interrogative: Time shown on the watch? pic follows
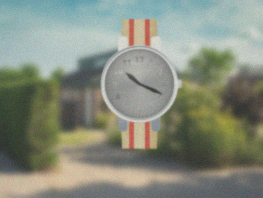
10:19
